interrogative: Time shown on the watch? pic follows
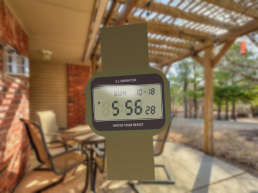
5:56:28
